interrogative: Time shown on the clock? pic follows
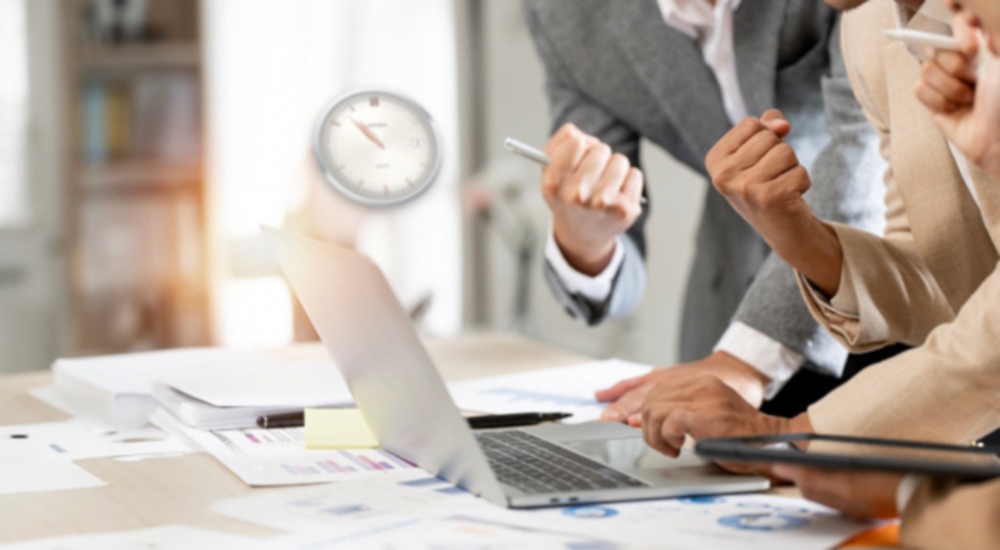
10:53
